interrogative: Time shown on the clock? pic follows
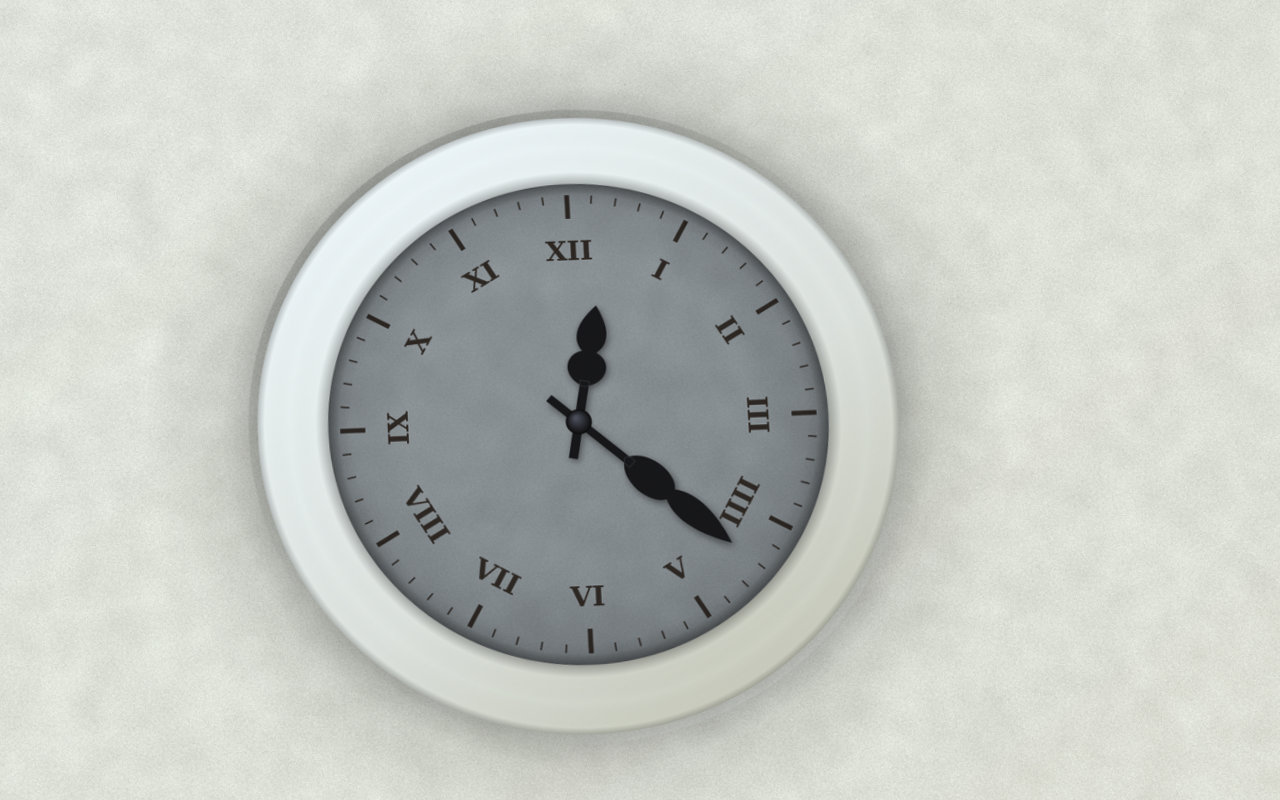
12:22
